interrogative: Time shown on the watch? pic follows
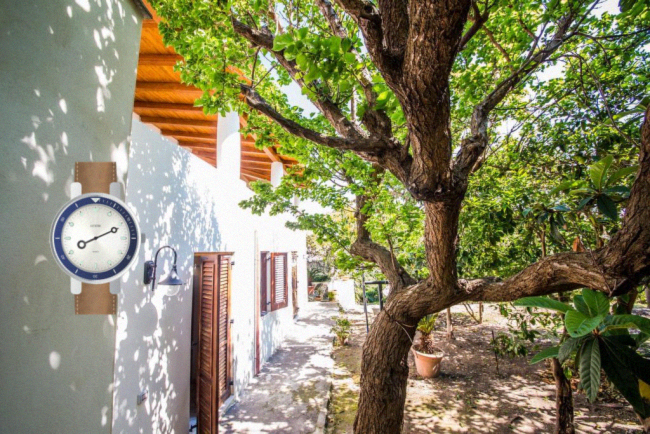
8:11
